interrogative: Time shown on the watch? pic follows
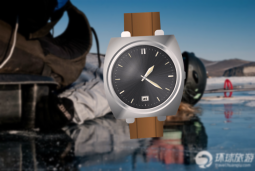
1:21
